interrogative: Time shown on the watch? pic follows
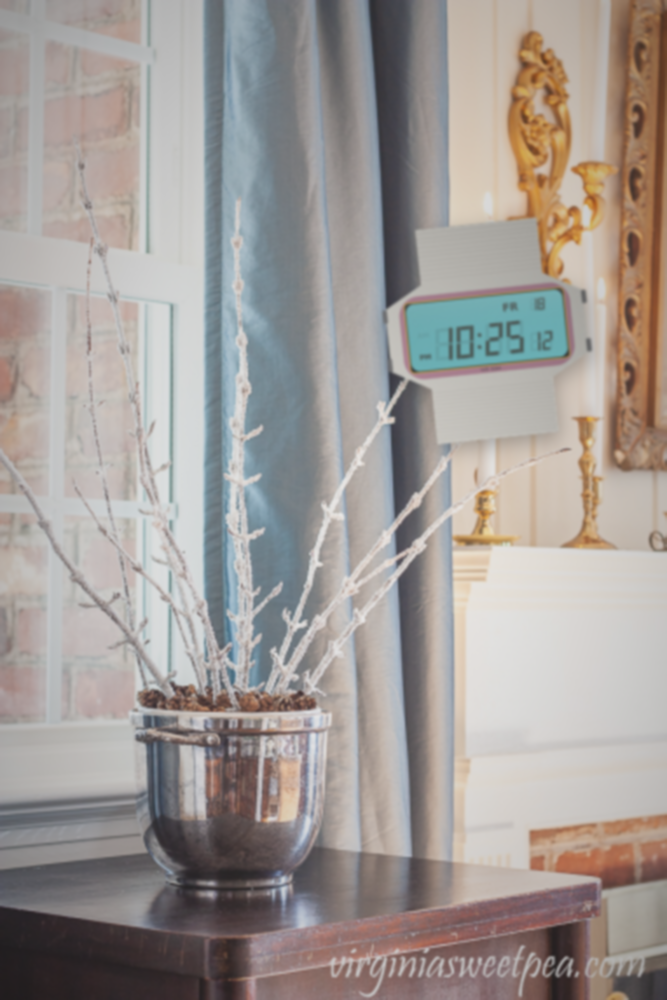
10:25:12
